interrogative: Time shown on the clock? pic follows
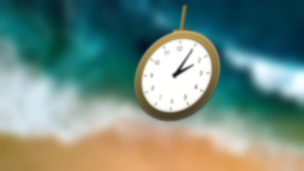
2:05
